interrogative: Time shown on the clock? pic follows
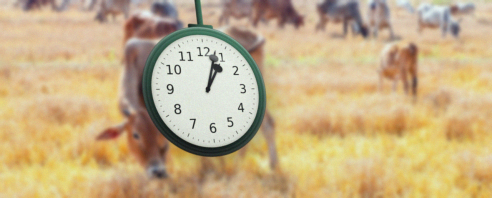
1:03
